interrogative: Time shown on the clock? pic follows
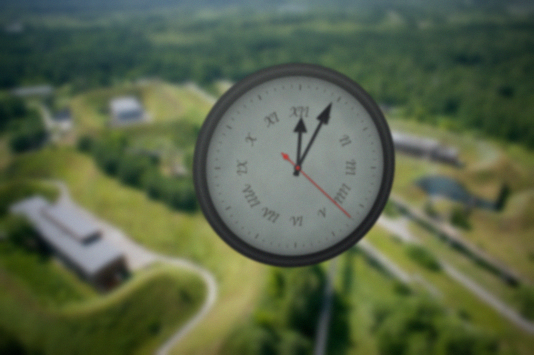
12:04:22
